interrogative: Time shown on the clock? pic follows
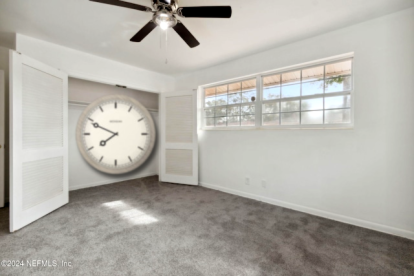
7:49
